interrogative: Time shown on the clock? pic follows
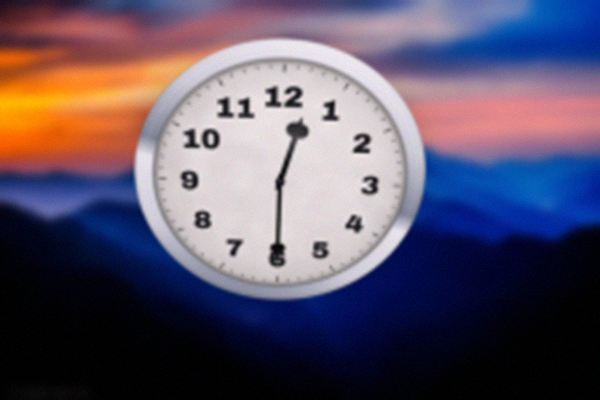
12:30
